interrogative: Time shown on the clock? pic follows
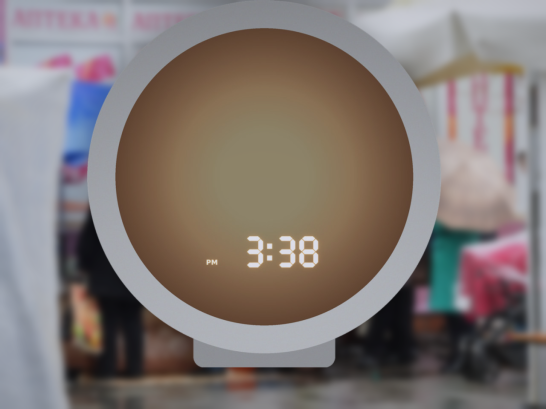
3:38
